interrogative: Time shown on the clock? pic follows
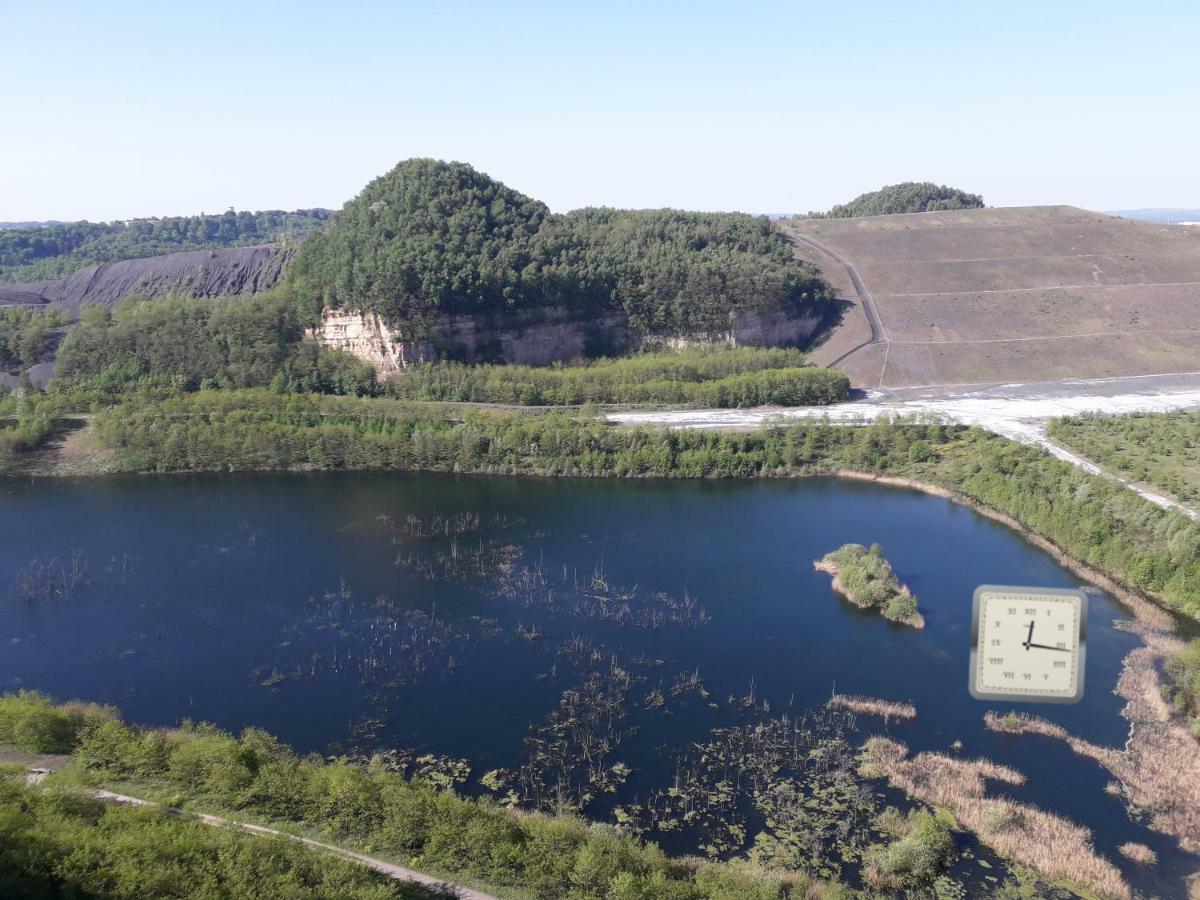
12:16
